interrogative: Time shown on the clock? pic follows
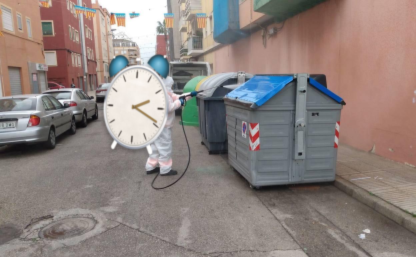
2:19
